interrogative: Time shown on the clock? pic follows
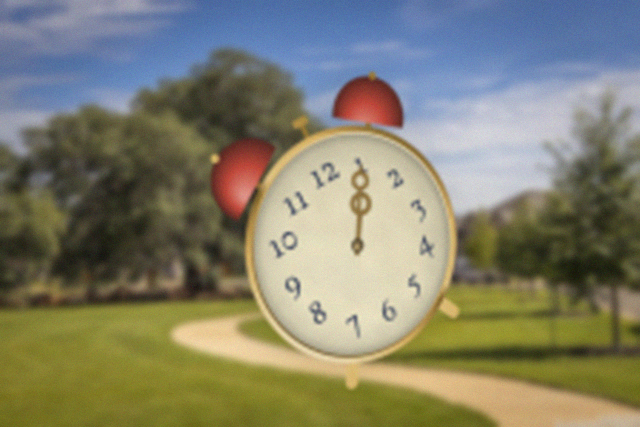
1:05
